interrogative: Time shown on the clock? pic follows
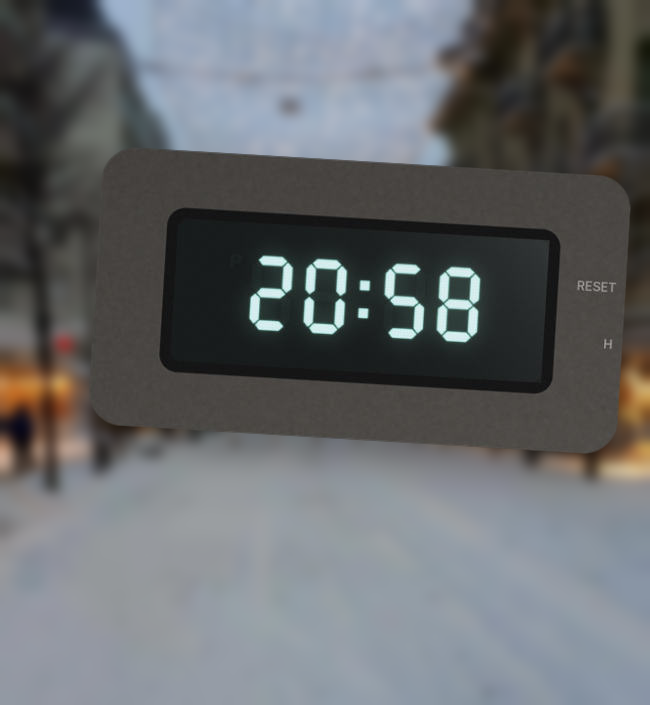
20:58
